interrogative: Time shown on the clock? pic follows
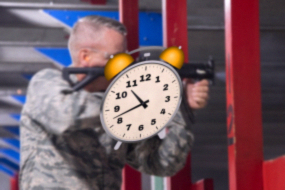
10:42
